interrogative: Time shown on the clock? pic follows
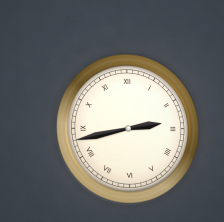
2:43
